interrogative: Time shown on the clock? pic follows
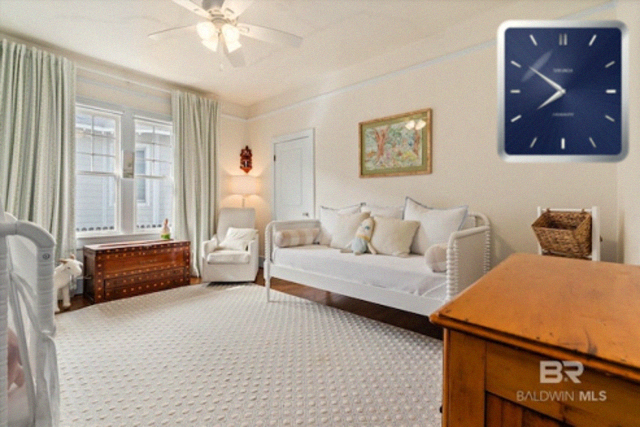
7:51
